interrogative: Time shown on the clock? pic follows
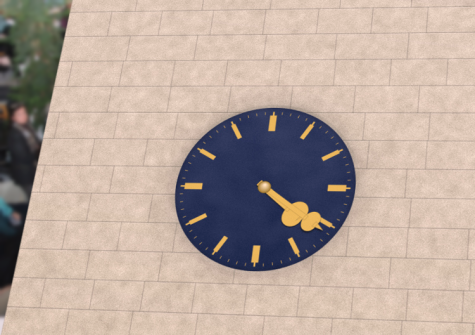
4:21
